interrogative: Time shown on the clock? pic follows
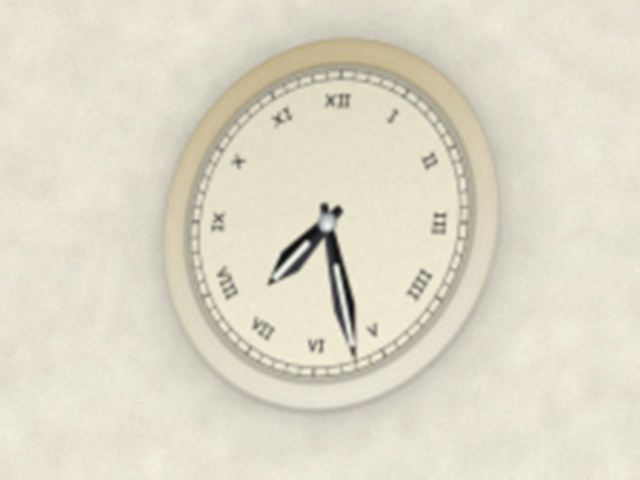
7:27
